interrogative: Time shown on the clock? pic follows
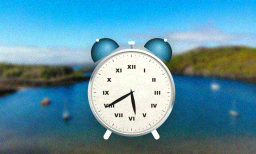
5:40
